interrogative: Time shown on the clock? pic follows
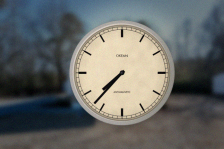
7:37
